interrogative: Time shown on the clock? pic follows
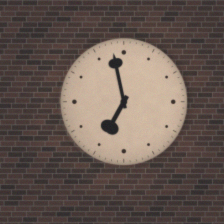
6:58
